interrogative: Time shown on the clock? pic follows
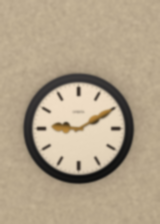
9:10
